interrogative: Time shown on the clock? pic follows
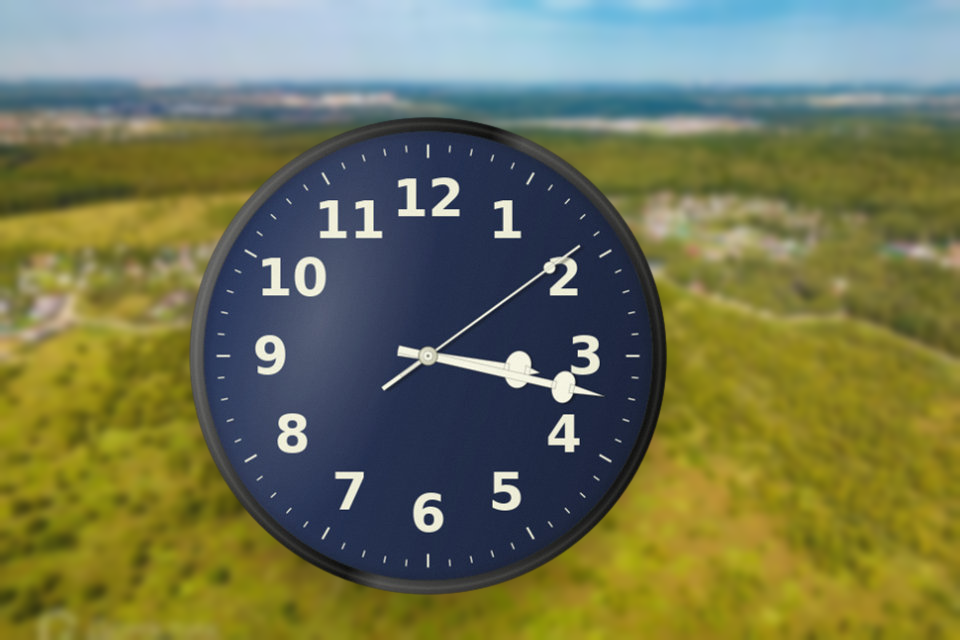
3:17:09
